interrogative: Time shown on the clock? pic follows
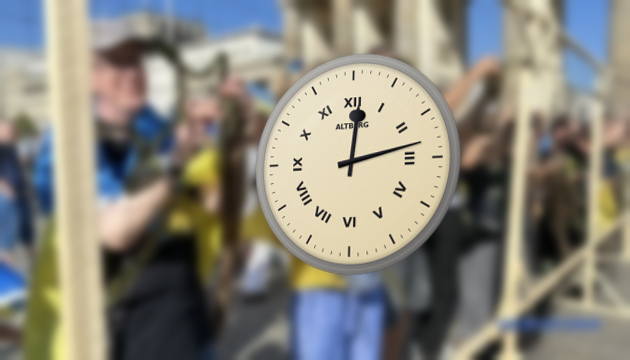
12:13
